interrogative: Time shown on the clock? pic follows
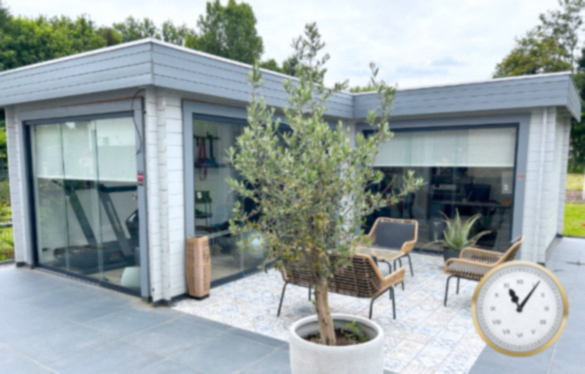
11:06
